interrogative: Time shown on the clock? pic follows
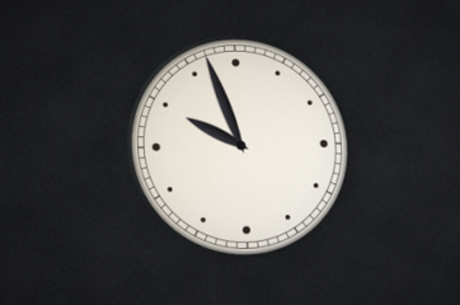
9:57
